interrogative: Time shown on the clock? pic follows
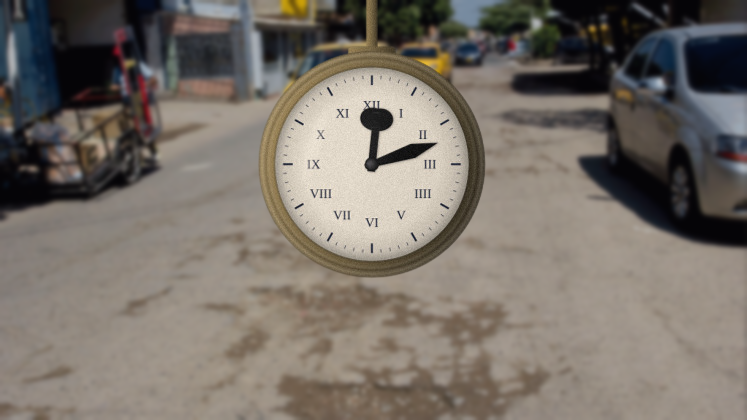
12:12
